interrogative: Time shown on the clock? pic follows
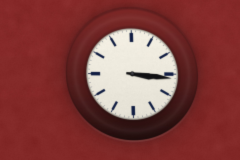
3:16
